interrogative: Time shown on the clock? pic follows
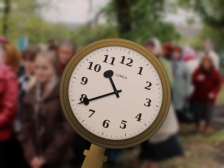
10:39
